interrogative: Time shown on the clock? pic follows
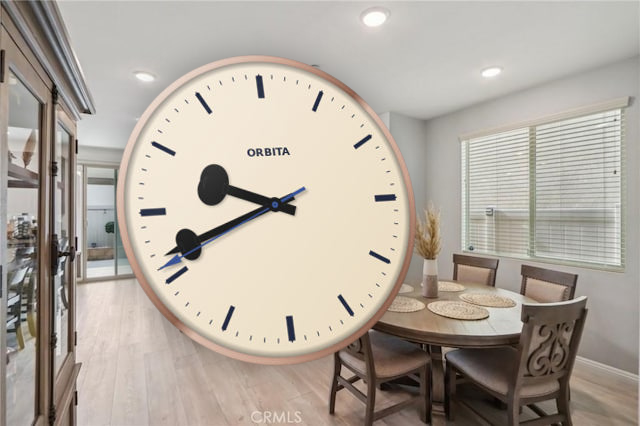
9:41:41
